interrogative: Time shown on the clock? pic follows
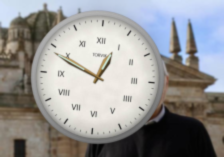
12:49
